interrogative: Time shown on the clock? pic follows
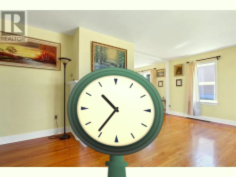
10:36
